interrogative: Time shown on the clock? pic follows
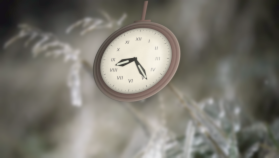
8:24
